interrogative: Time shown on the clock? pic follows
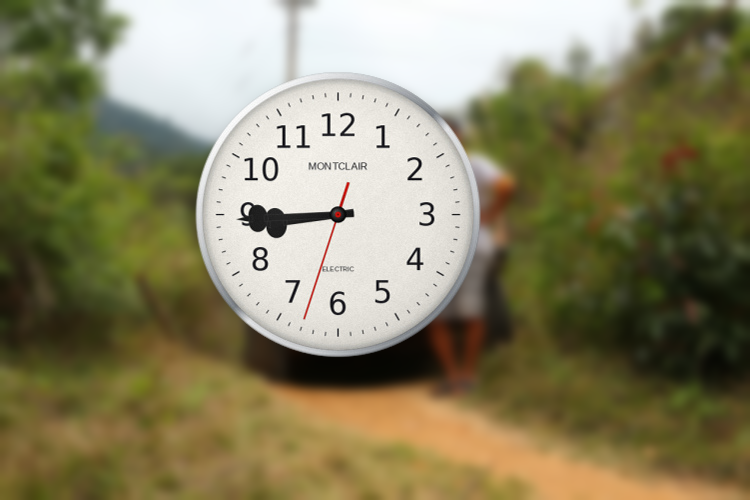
8:44:33
